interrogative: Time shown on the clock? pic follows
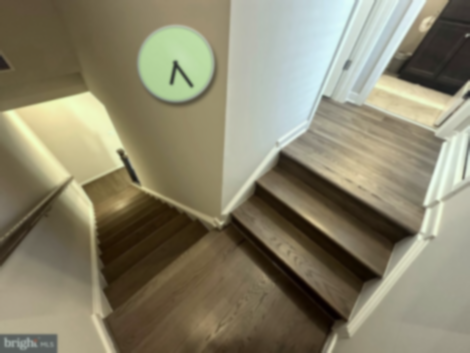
6:24
